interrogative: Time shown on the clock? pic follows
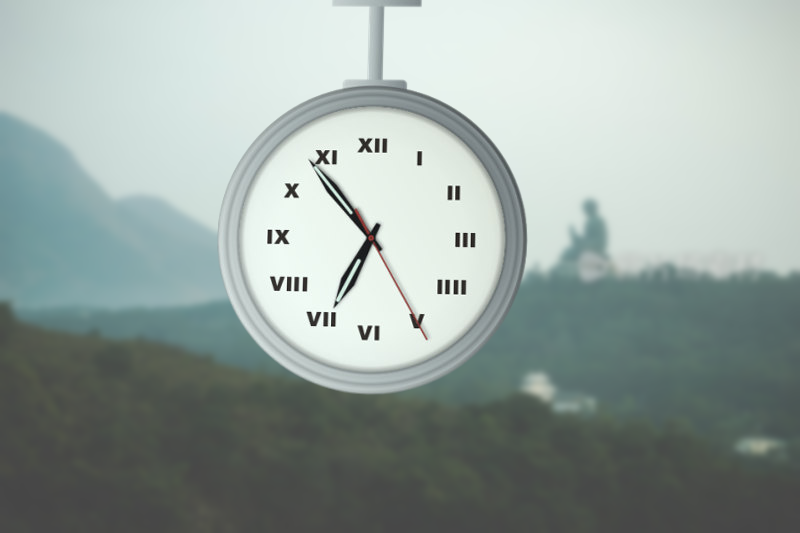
6:53:25
